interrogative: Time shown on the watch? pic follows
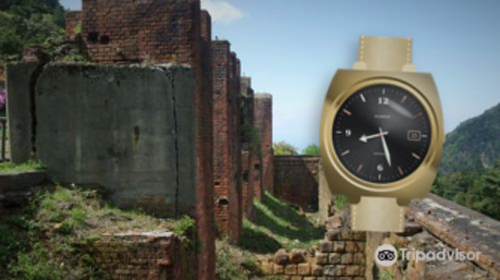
8:27
